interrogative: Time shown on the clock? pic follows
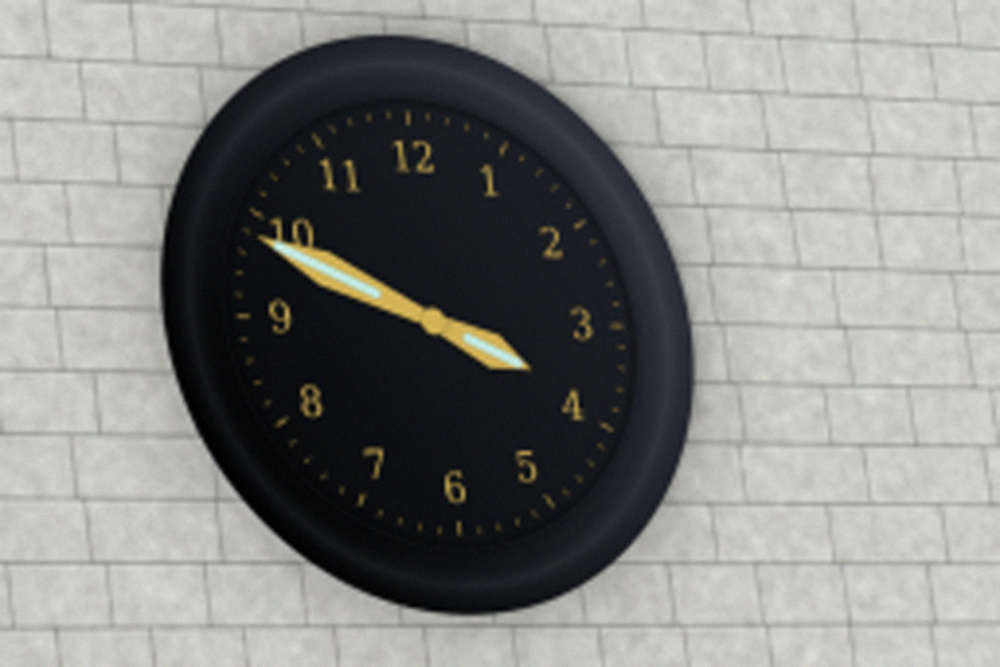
3:49
